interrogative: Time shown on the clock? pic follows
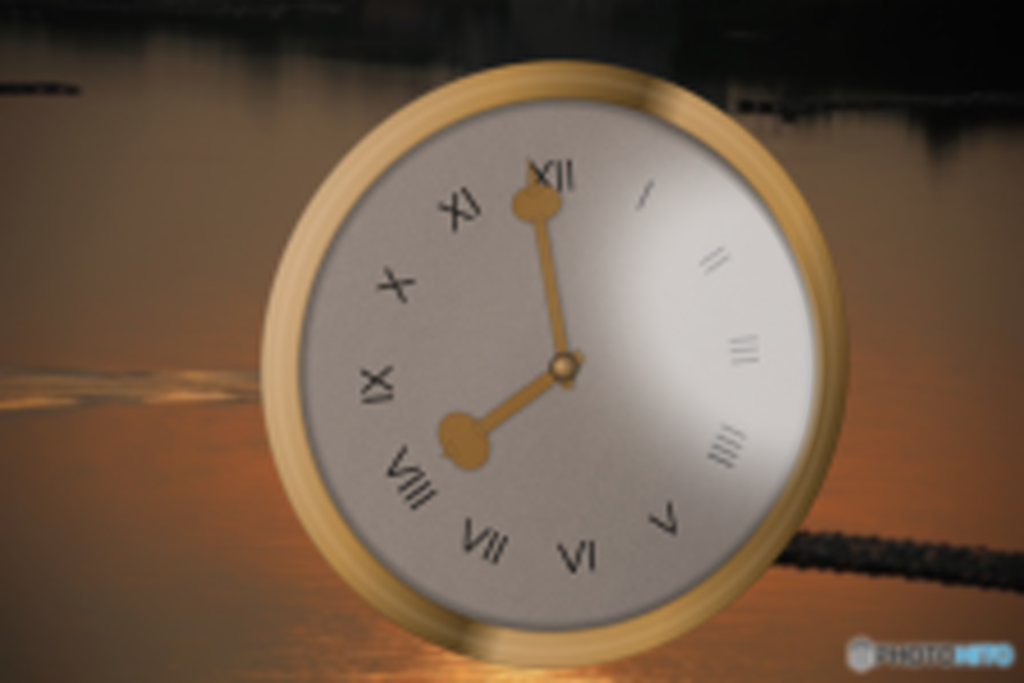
7:59
